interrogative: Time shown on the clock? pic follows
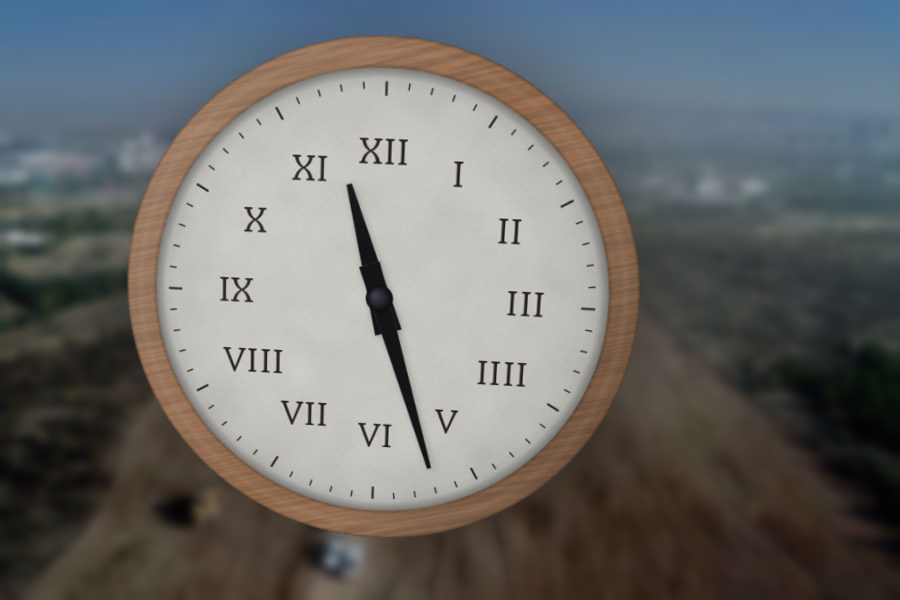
11:27
